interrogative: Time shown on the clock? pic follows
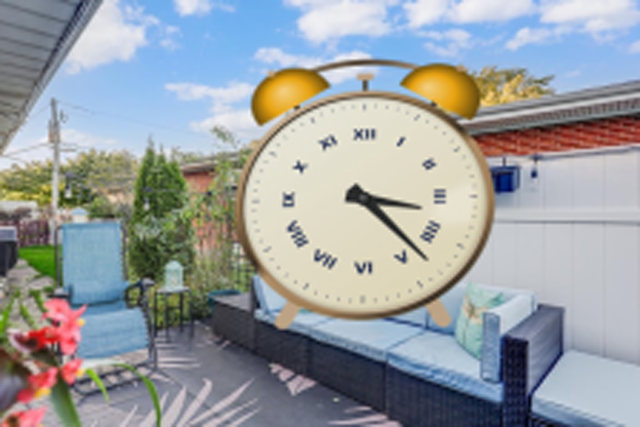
3:23
